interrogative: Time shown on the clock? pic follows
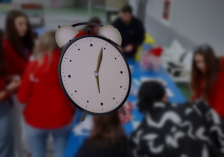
6:04
